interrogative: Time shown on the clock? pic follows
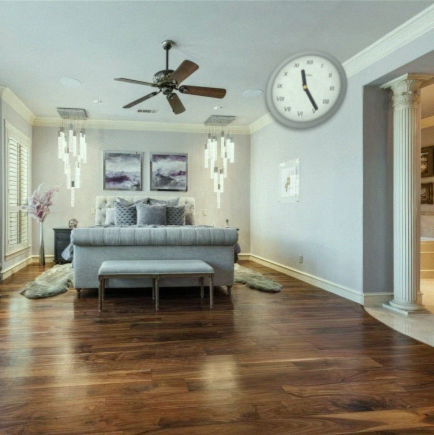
11:24
